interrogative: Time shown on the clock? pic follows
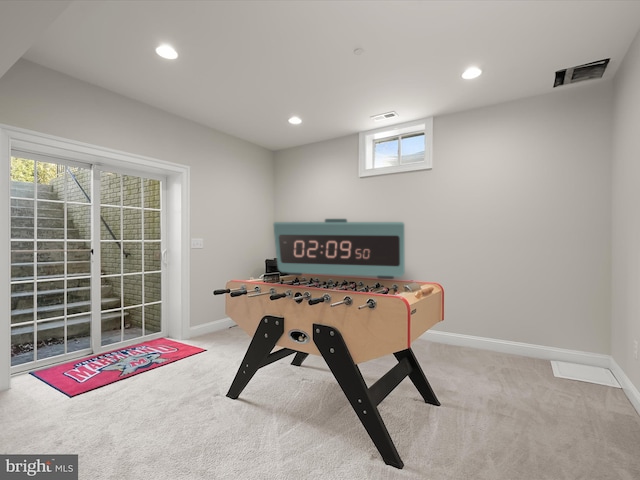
2:09:50
